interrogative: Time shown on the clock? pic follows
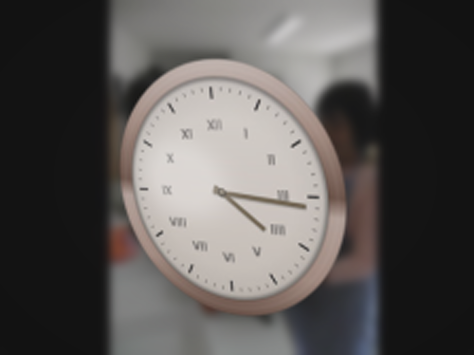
4:16
